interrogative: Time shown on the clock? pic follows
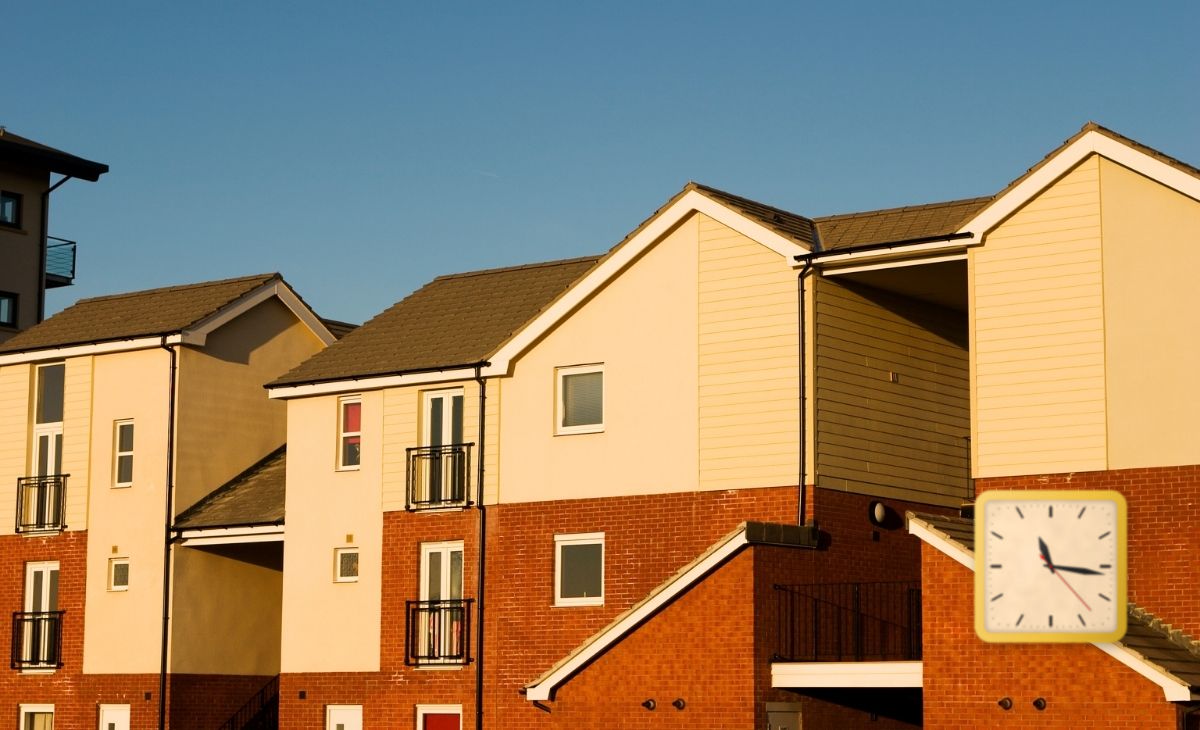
11:16:23
